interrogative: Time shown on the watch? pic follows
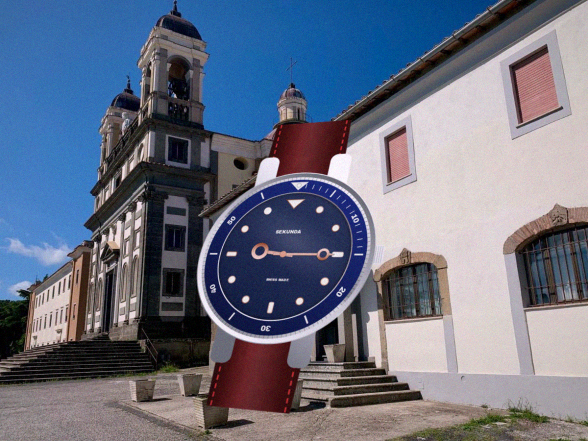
9:15
